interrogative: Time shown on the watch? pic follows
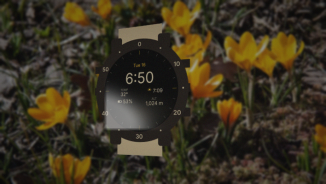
6:50
